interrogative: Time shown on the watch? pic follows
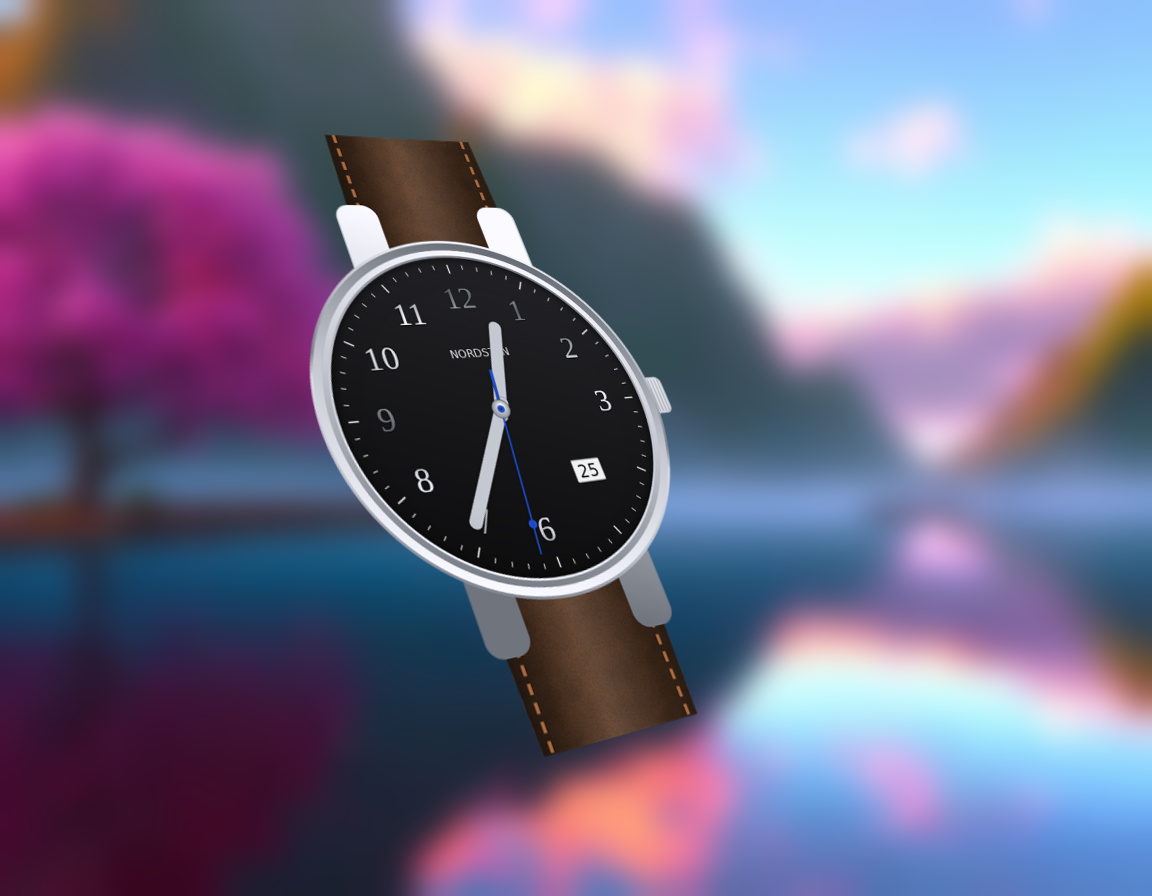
12:35:31
